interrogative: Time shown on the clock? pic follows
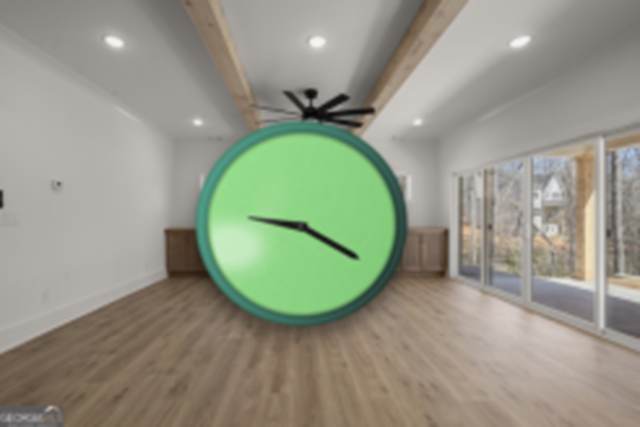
9:20
